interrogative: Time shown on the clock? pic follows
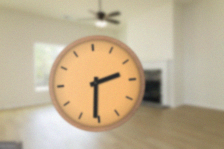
2:31
